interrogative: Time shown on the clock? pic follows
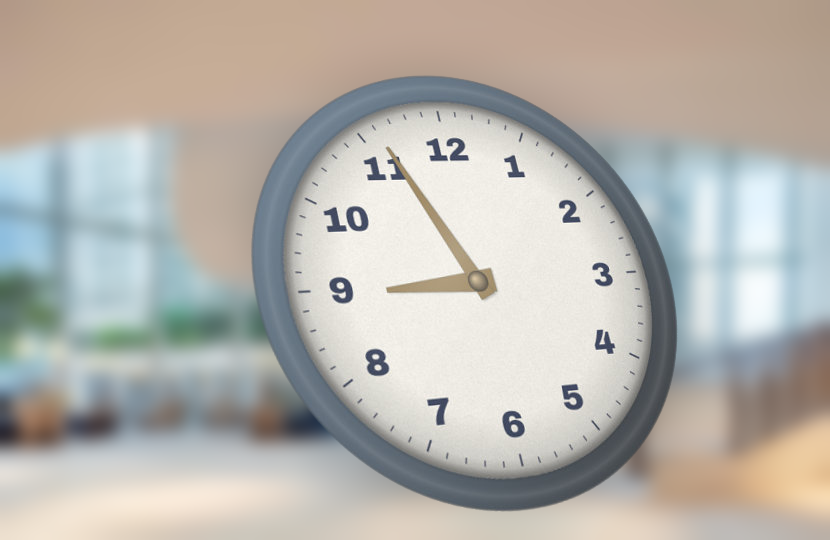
8:56
